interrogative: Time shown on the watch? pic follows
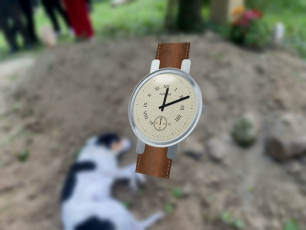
12:11
